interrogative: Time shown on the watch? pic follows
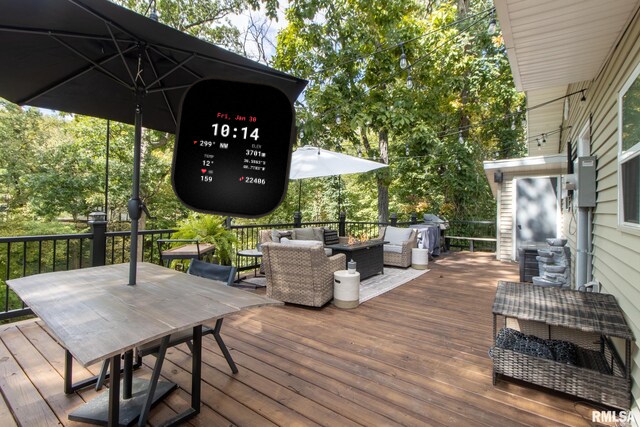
10:14
